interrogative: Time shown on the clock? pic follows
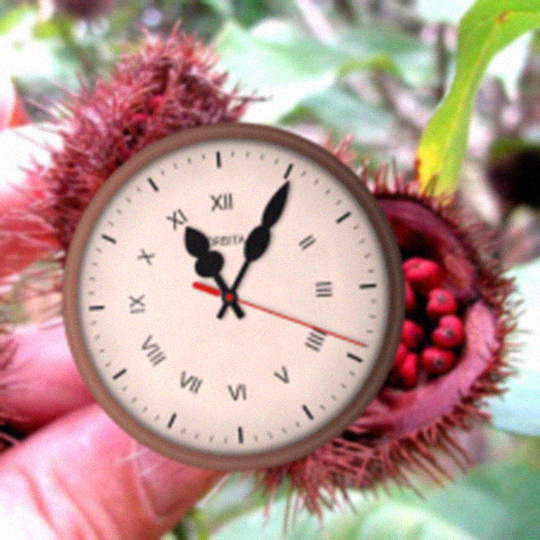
11:05:19
